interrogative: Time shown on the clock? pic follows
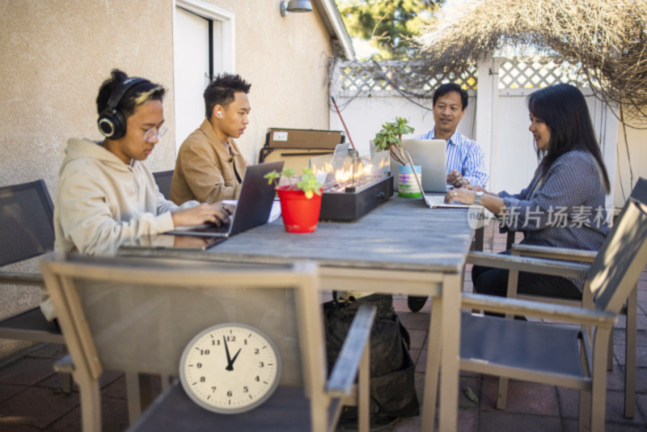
12:58
